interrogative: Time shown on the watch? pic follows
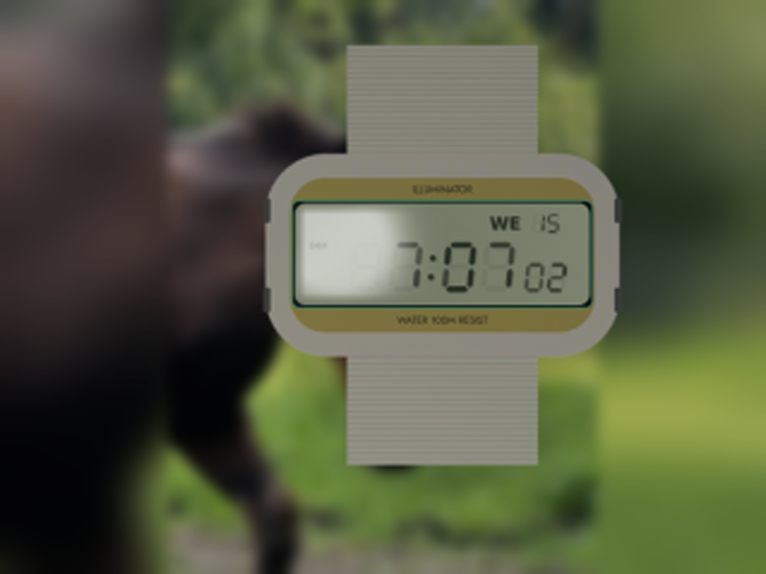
7:07:02
